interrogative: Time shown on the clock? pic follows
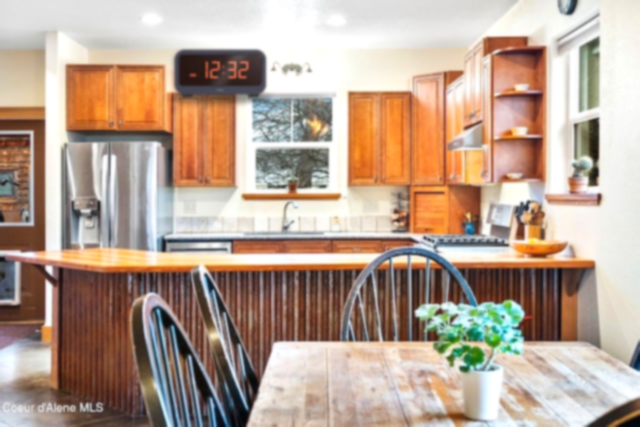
12:32
